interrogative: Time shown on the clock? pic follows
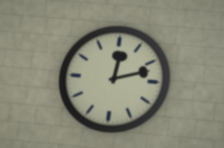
12:12
